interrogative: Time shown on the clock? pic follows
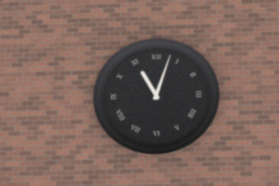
11:03
